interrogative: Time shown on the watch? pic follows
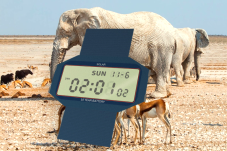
2:01:02
